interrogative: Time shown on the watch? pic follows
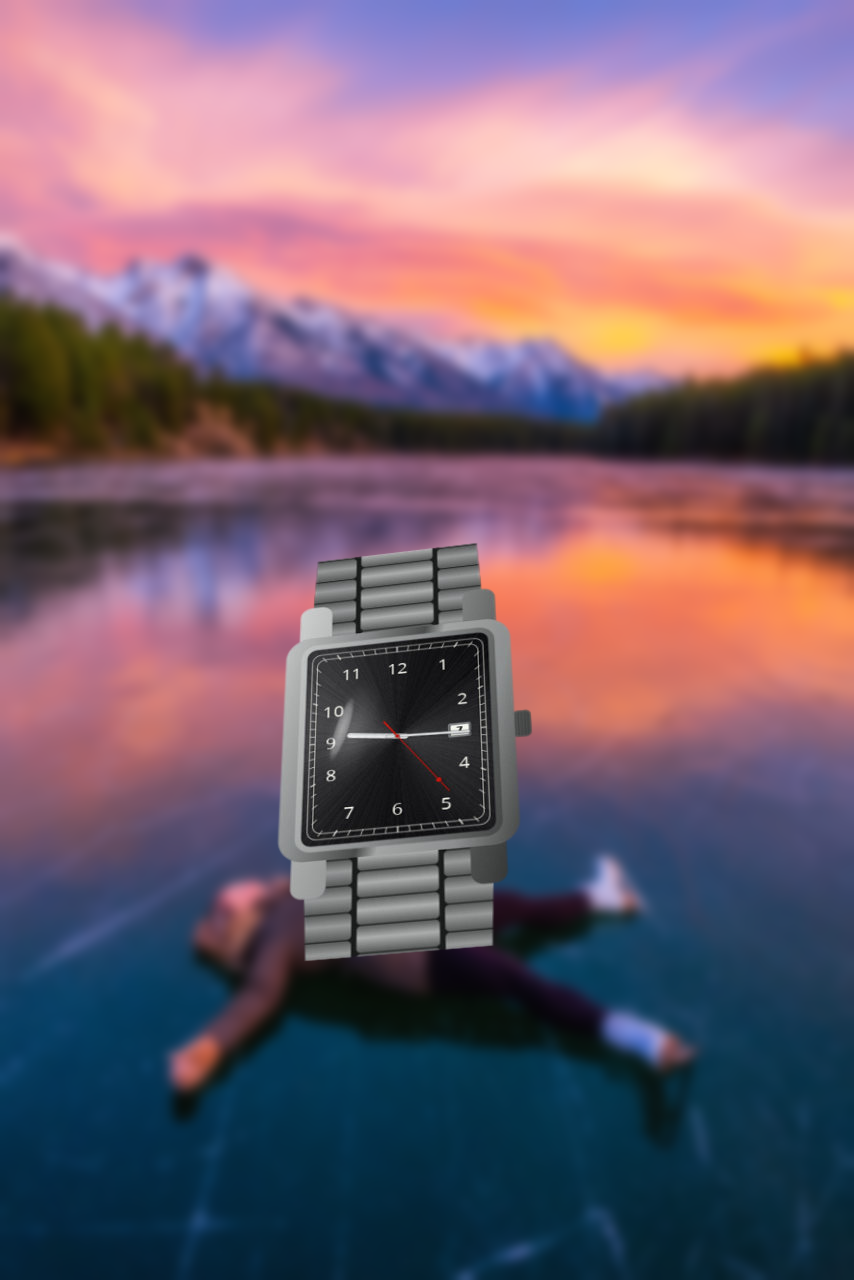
9:15:24
